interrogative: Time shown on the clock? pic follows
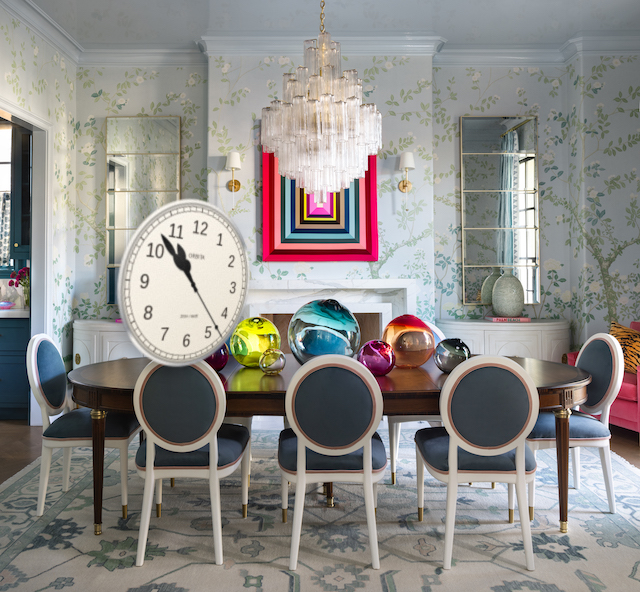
10:52:23
